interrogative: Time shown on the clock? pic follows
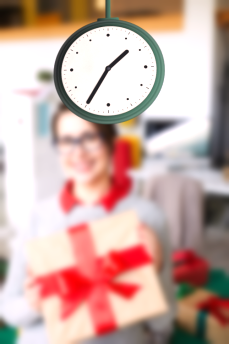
1:35
